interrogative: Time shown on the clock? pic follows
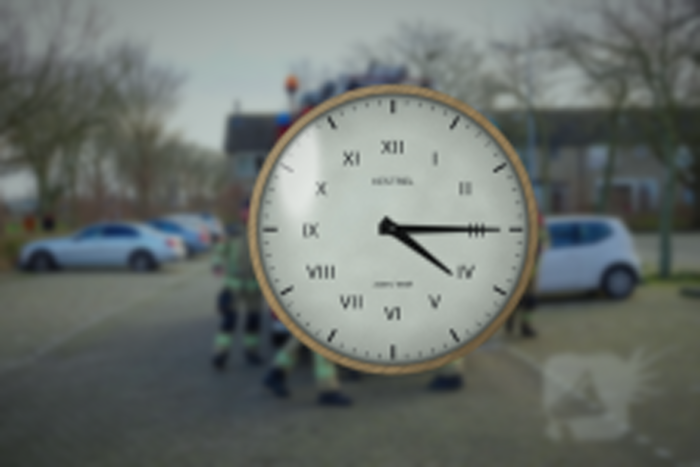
4:15
